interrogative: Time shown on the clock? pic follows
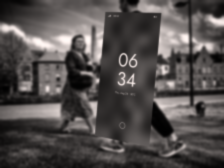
6:34
